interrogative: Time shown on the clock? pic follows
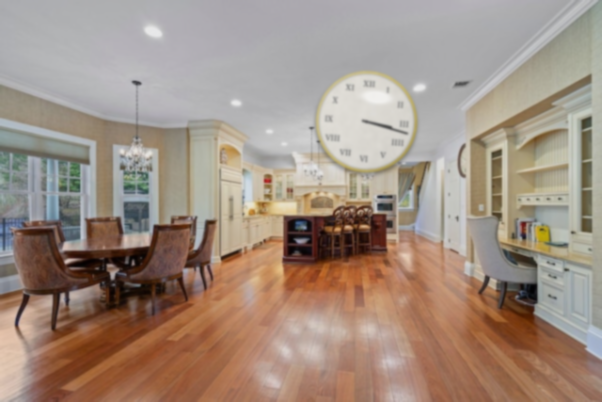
3:17
